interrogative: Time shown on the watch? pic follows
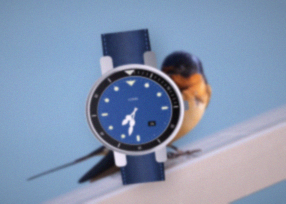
7:33
